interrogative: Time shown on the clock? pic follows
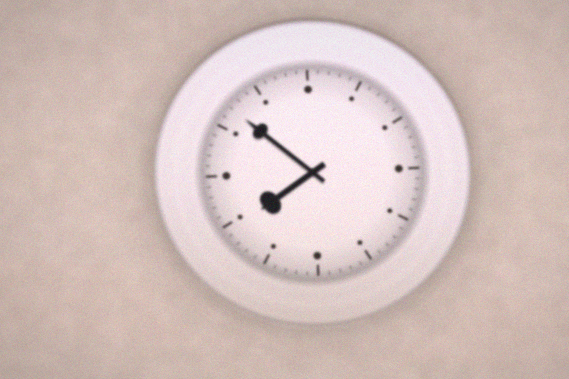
7:52
